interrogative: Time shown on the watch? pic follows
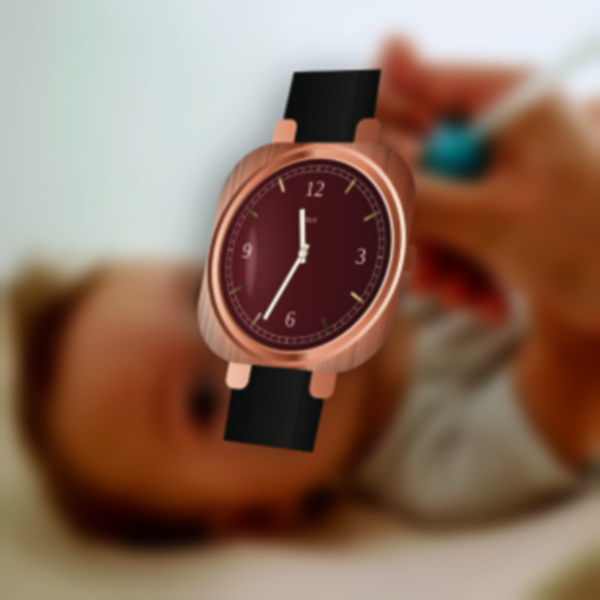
11:34
